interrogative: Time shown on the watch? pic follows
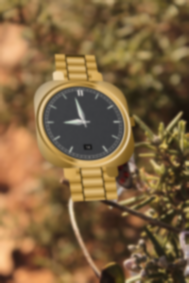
8:58
